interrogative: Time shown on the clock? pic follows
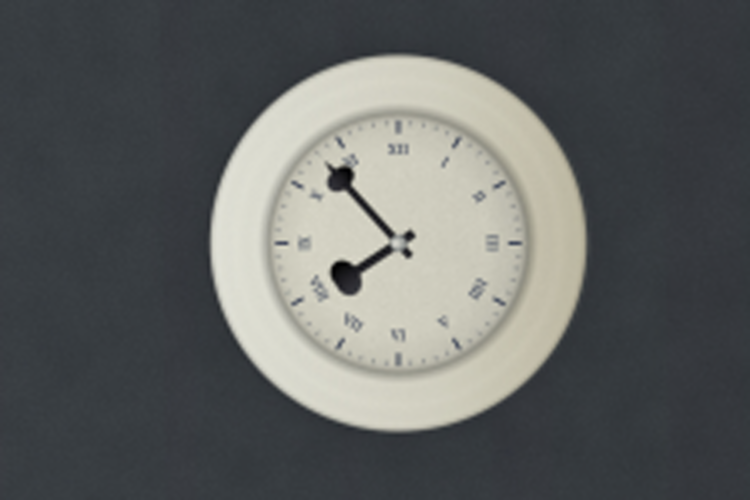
7:53
